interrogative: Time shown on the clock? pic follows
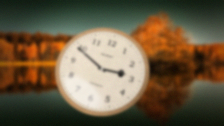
2:49
